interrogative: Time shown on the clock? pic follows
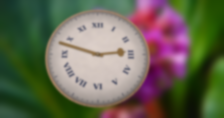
2:48
